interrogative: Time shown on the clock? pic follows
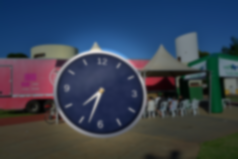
7:33
